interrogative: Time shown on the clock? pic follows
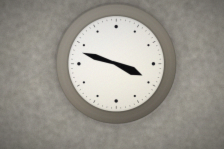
3:48
